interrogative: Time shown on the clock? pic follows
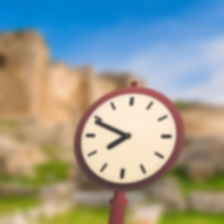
7:49
